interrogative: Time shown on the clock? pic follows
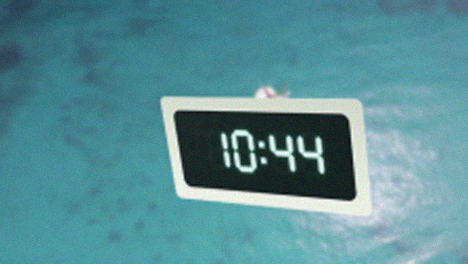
10:44
